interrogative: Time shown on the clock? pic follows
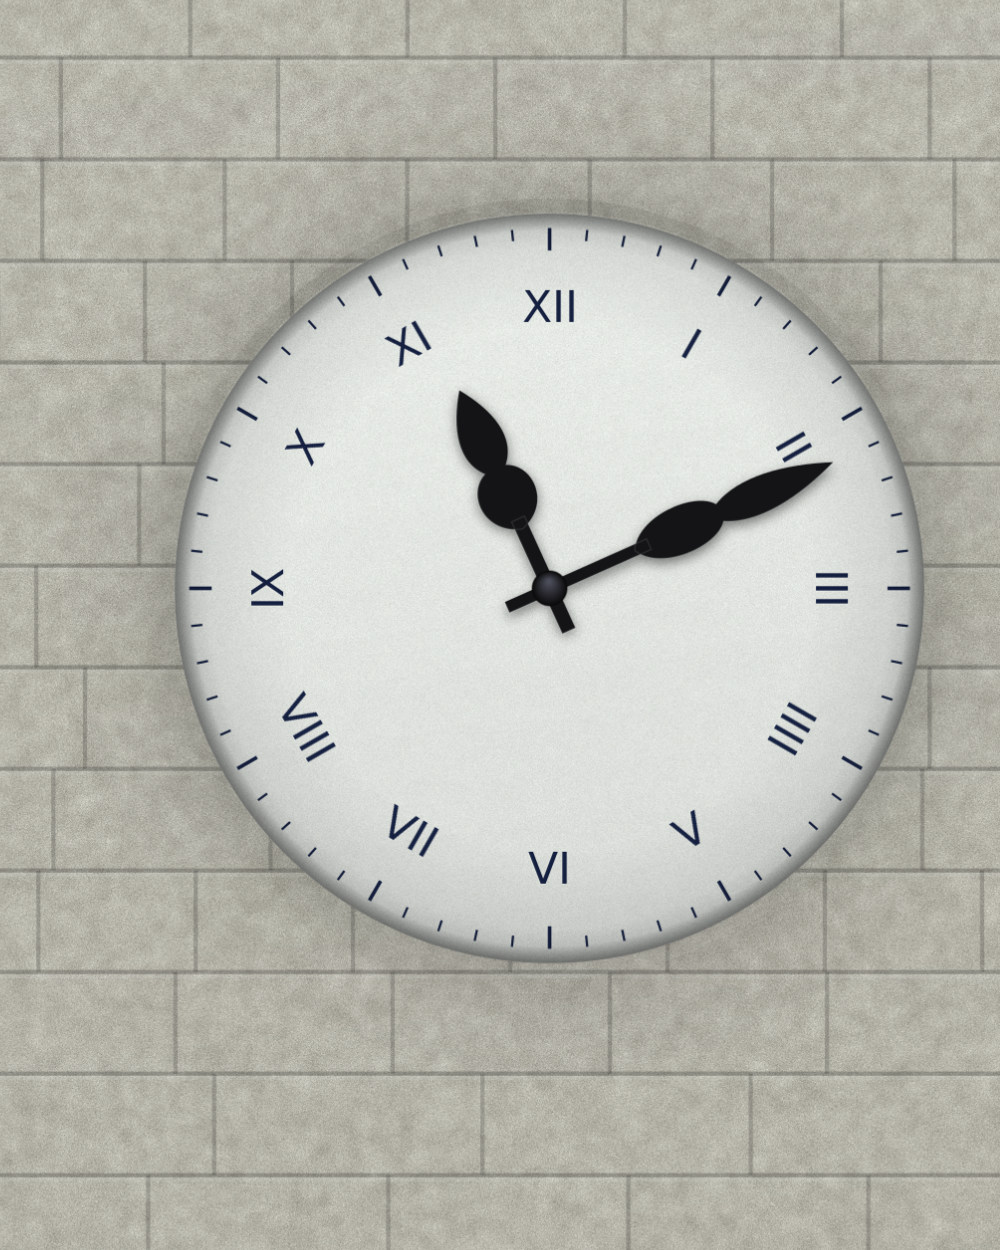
11:11
